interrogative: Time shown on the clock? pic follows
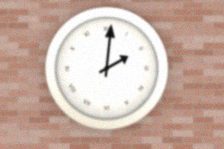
2:01
